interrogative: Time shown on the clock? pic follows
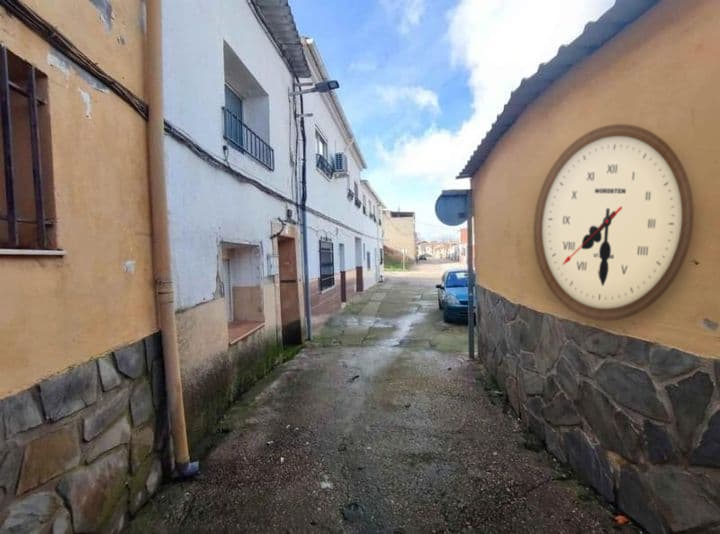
7:29:38
